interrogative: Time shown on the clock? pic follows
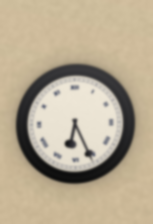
6:26
